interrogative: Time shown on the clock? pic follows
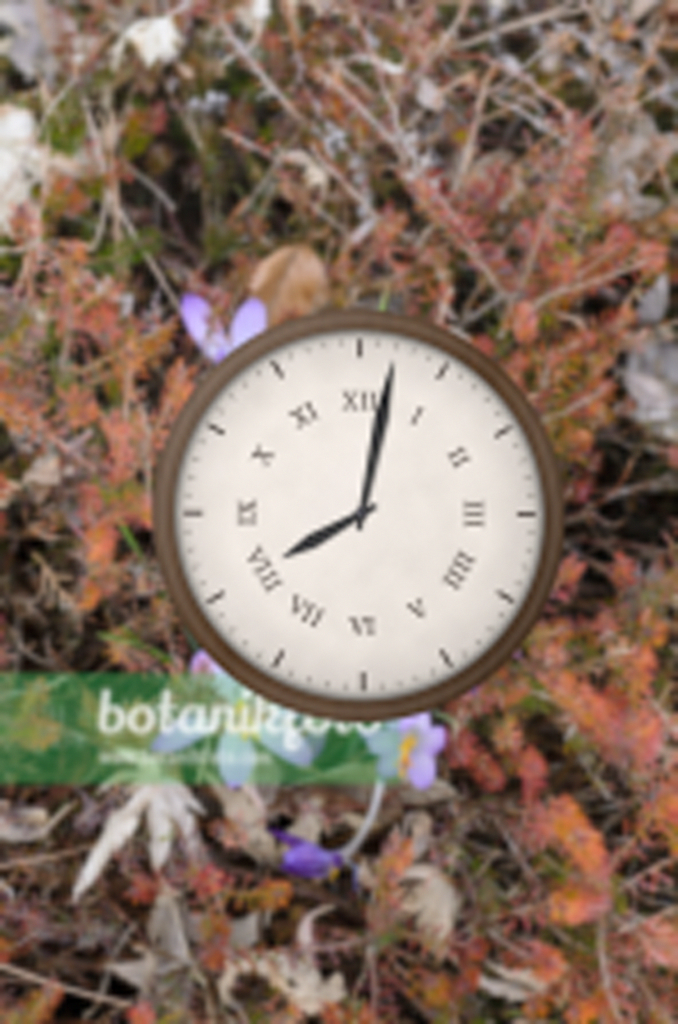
8:02
